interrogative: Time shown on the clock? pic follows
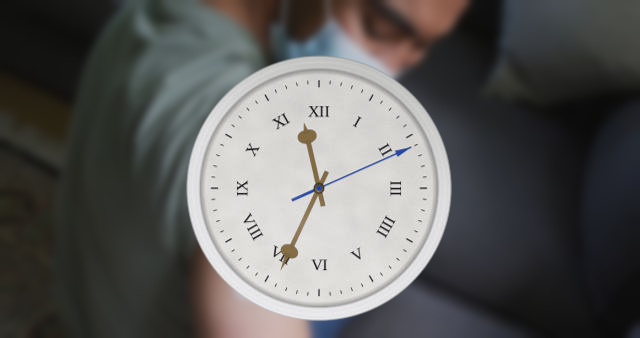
11:34:11
